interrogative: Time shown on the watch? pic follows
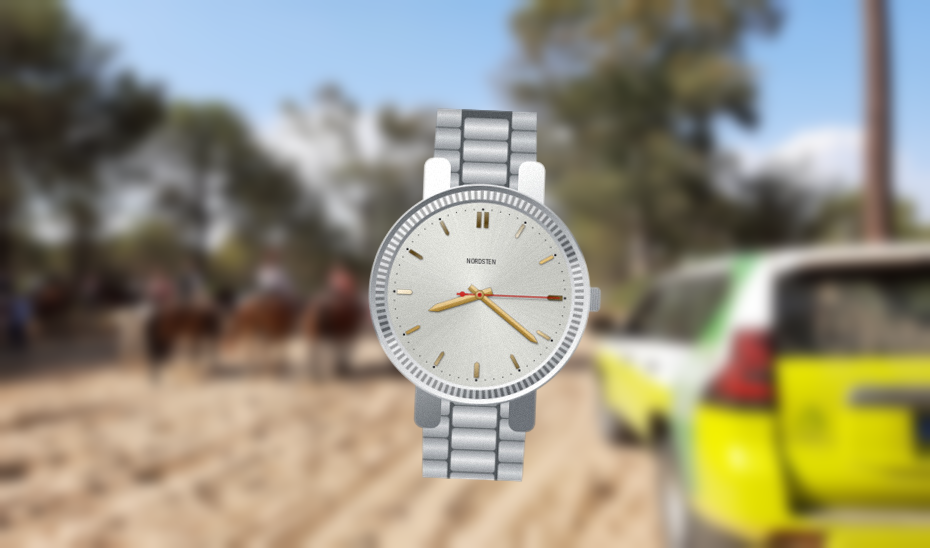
8:21:15
